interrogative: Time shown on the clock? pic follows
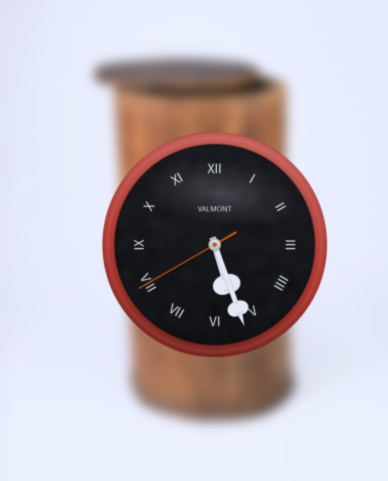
5:26:40
